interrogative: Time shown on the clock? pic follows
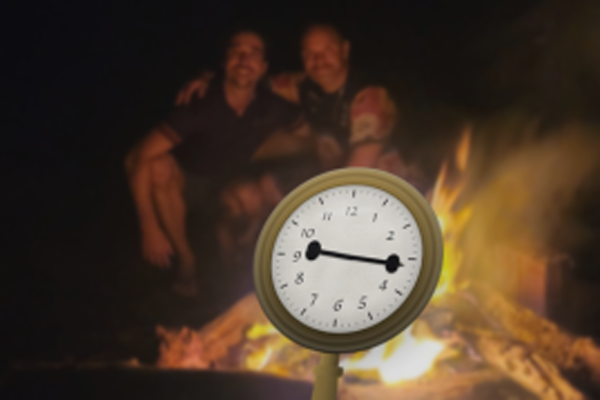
9:16
